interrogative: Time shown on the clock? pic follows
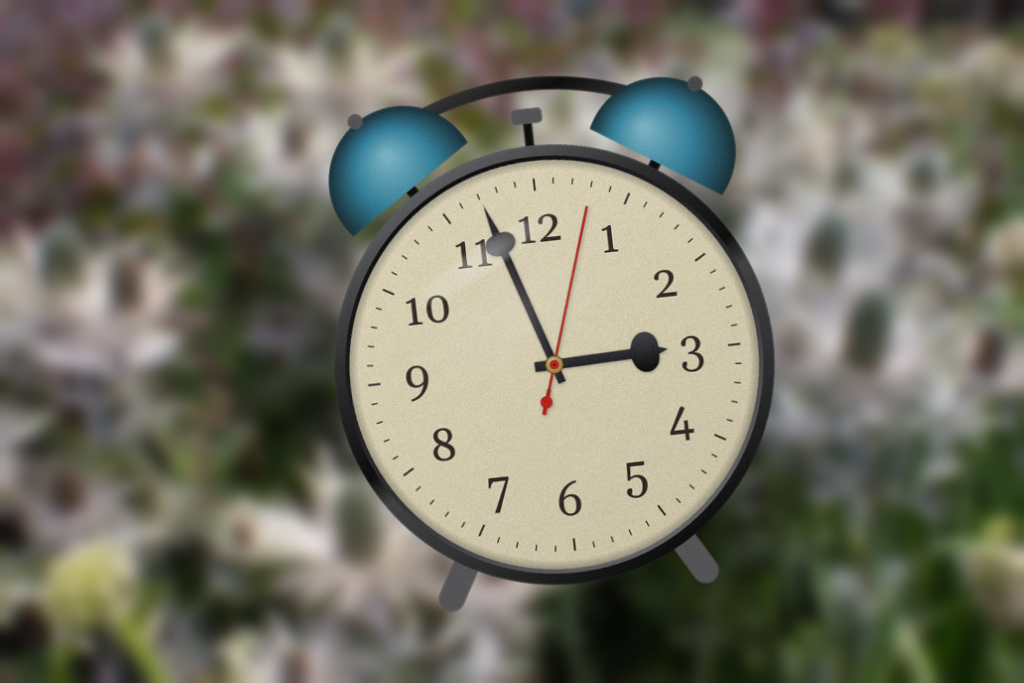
2:57:03
